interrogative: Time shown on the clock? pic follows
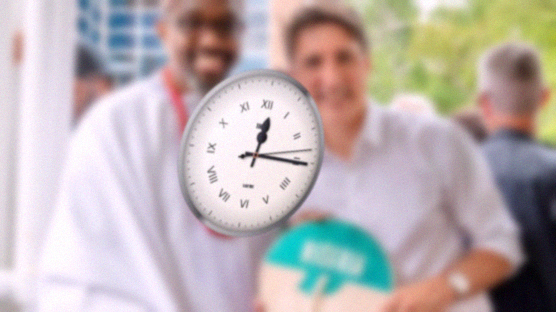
12:15:13
